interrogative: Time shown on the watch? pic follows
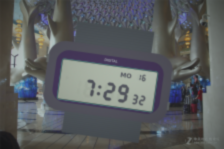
7:29:32
